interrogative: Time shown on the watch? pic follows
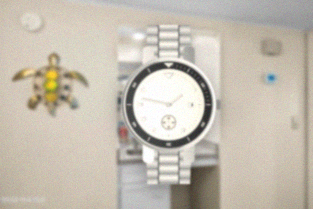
1:47
